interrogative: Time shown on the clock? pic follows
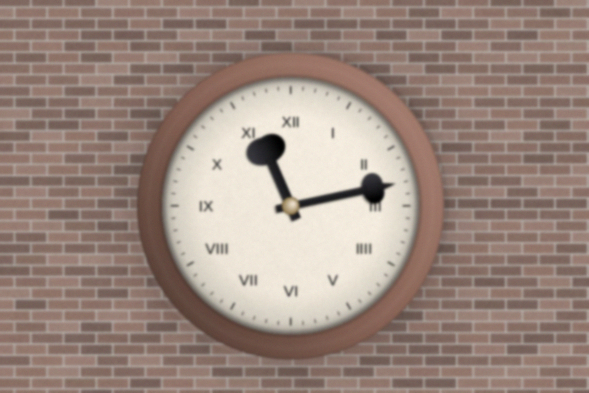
11:13
